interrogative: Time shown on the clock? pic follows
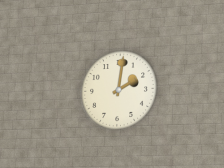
2:01
